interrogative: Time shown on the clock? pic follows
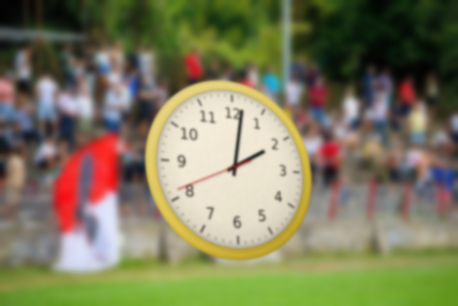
2:01:41
